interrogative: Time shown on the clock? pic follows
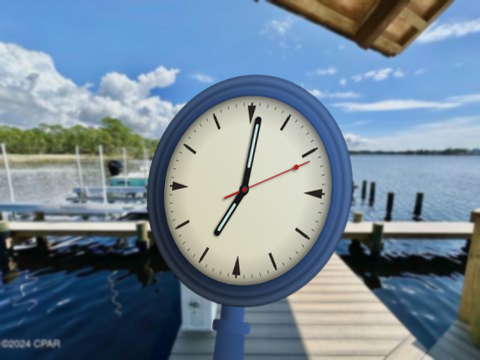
7:01:11
